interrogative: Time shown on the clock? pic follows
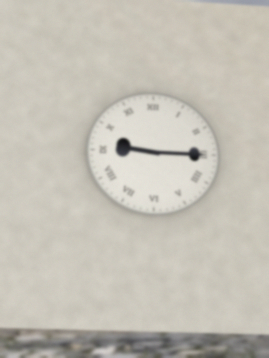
9:15
